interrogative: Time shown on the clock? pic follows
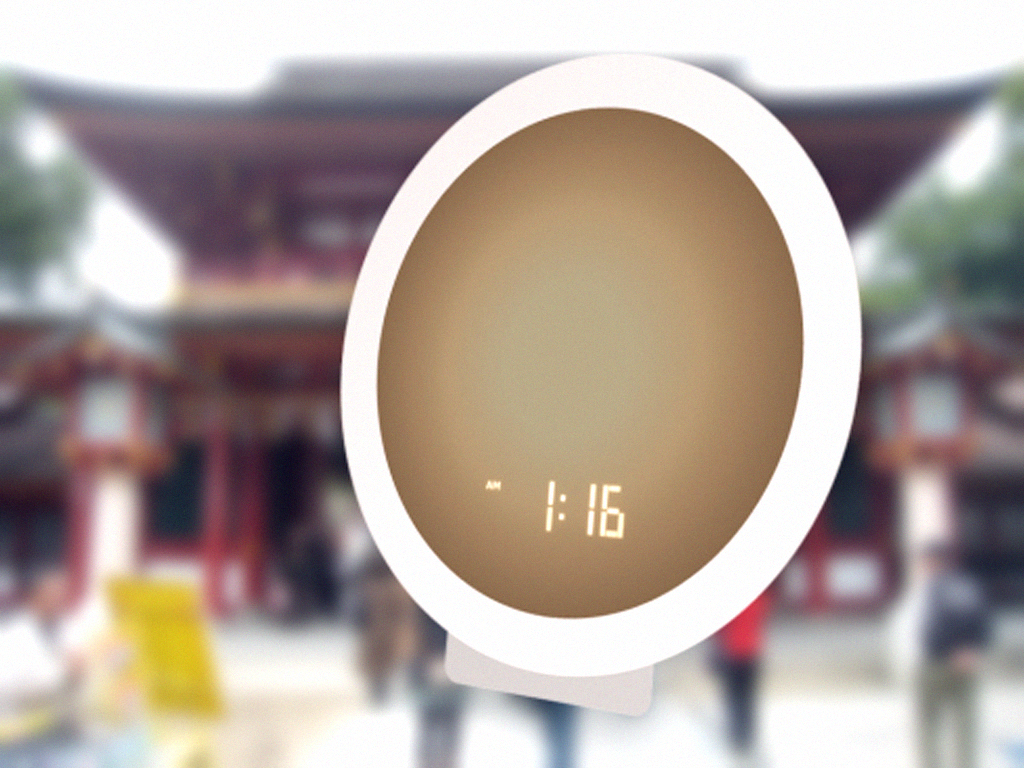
1:16
